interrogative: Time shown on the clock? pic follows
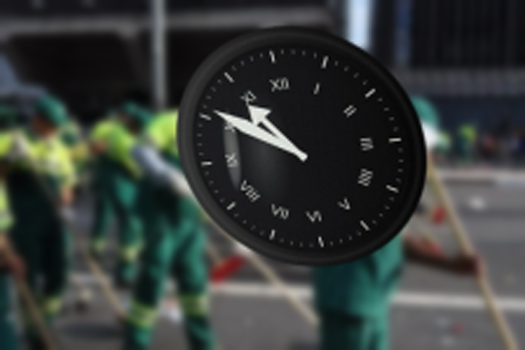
10:51
